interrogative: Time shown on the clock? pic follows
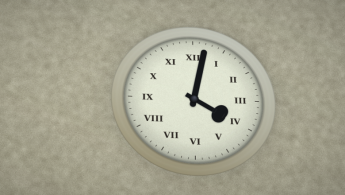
4:02
